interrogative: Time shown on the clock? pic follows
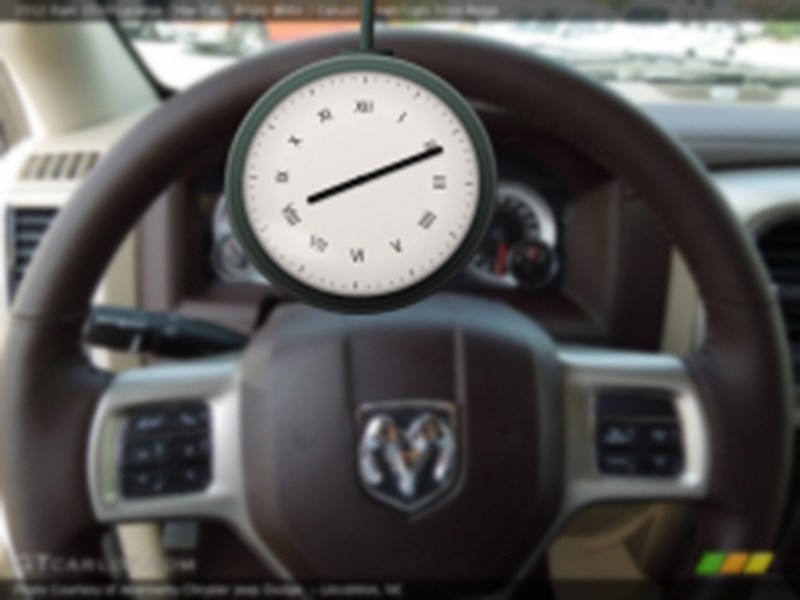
8:11
